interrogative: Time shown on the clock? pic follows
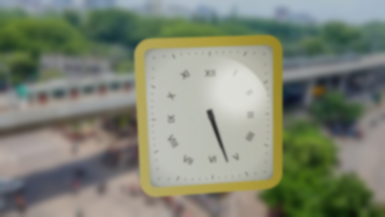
5:27
